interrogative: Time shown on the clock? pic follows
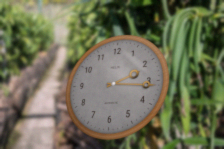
2:16
